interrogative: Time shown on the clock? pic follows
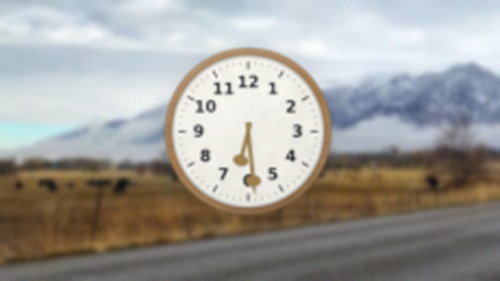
6:29
